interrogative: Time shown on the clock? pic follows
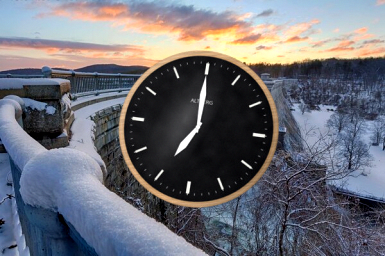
7:00
